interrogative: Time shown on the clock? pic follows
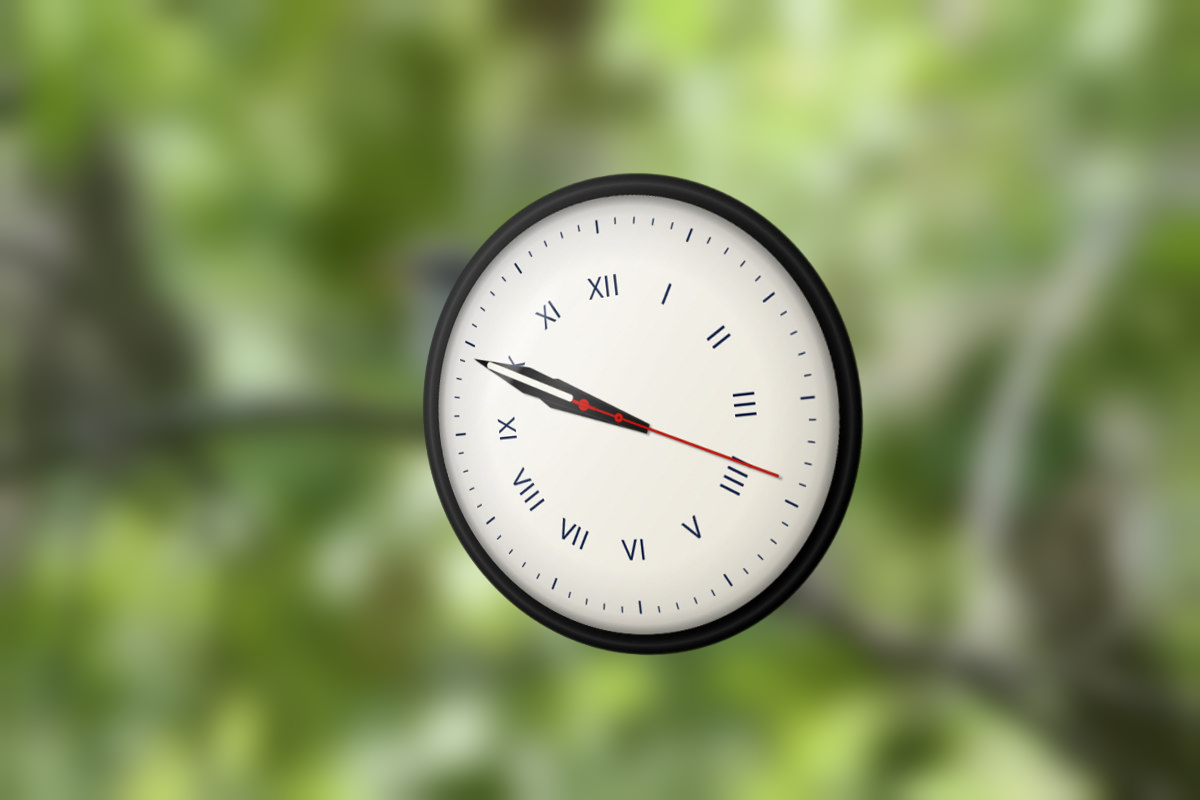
9:49:19
